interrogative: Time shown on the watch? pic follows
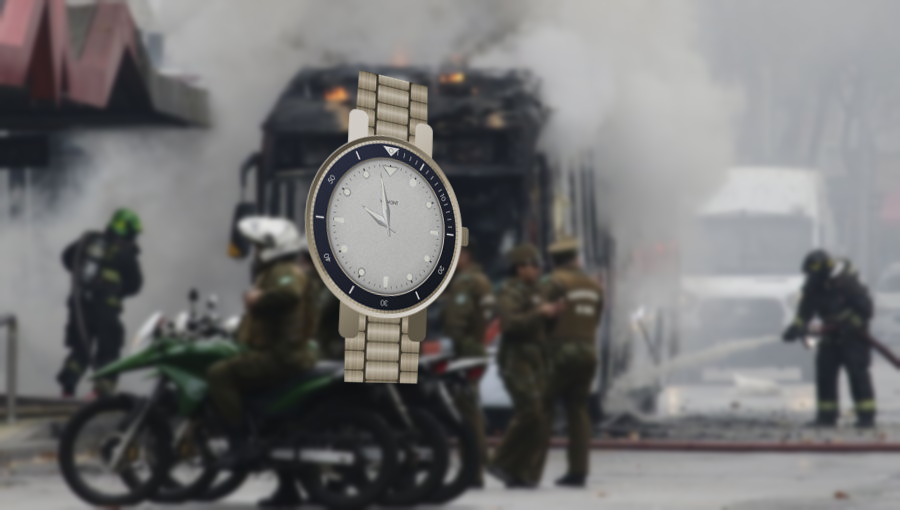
9:58
